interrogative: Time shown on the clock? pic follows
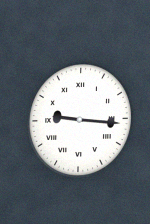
9:16
